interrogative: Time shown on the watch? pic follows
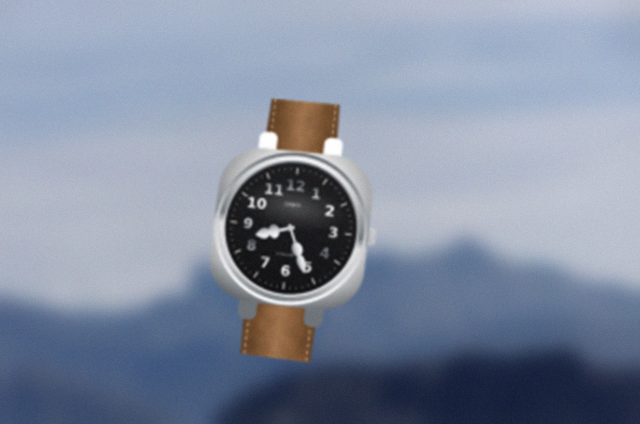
8:26
